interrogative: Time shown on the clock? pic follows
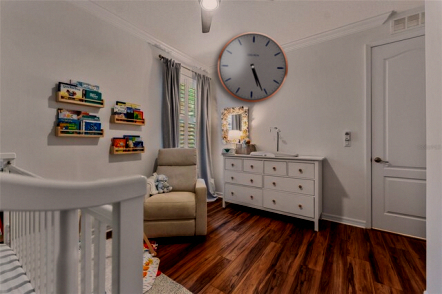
5:26
